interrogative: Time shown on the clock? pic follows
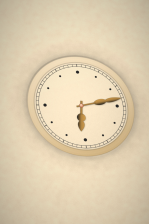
6:13
